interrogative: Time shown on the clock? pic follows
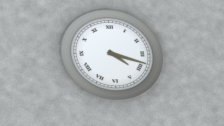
4:18
